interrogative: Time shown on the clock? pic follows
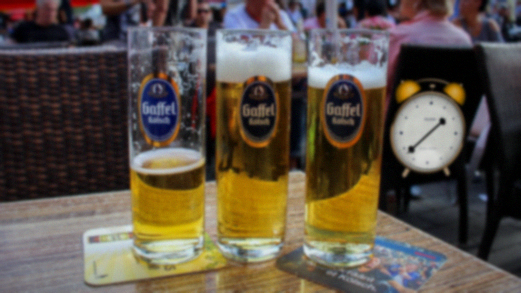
1:38
